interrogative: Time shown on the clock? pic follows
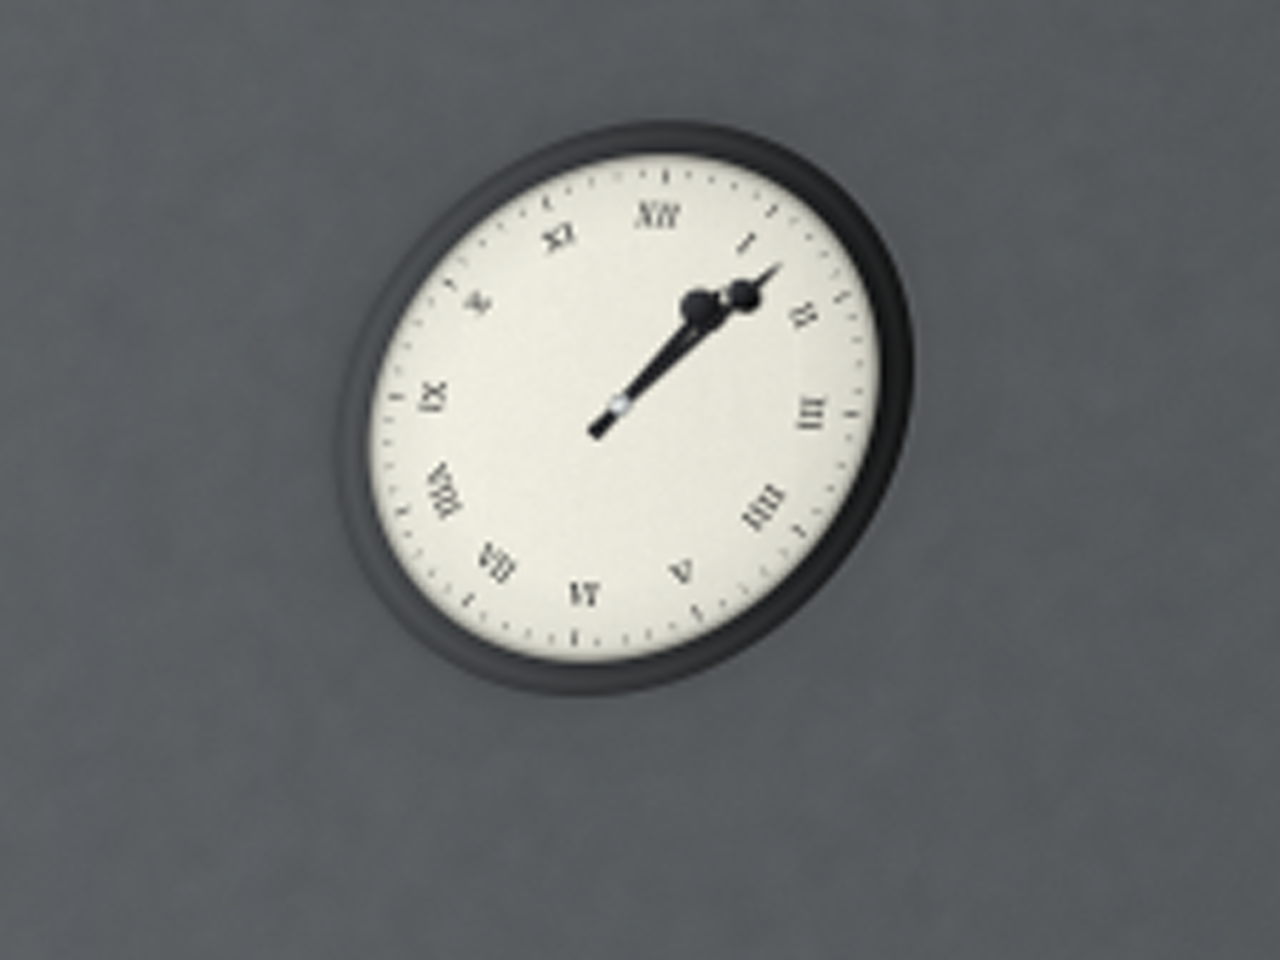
1:07
